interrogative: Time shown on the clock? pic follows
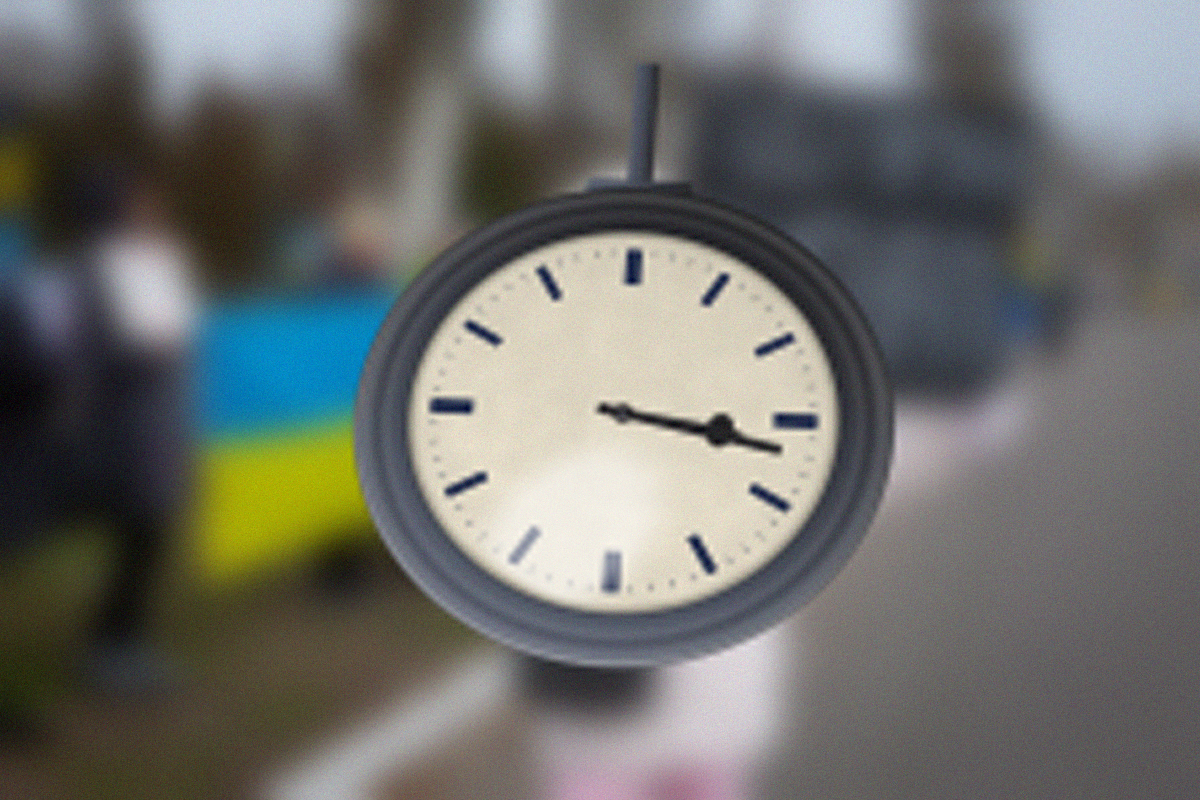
3:17
